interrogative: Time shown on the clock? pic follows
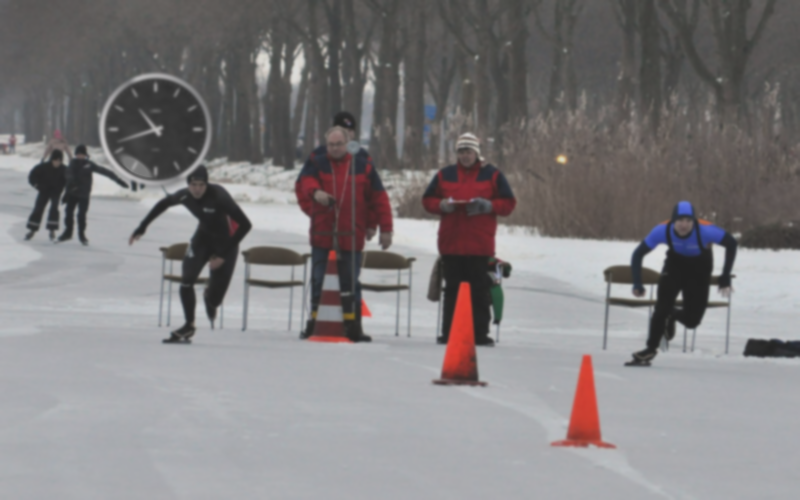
10:42
